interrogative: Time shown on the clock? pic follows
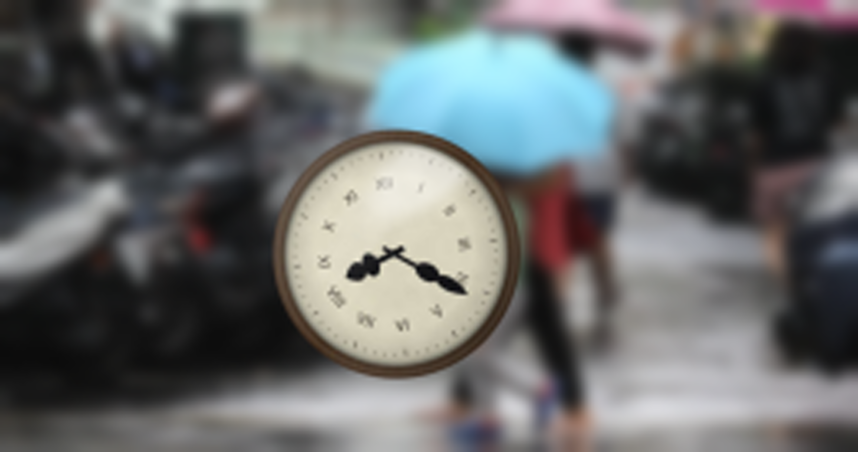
8:21
